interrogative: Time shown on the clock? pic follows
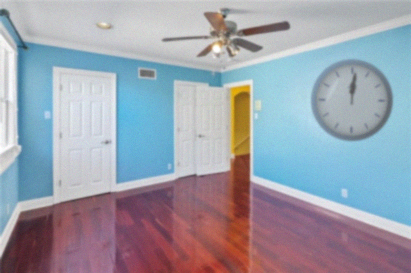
12:01
